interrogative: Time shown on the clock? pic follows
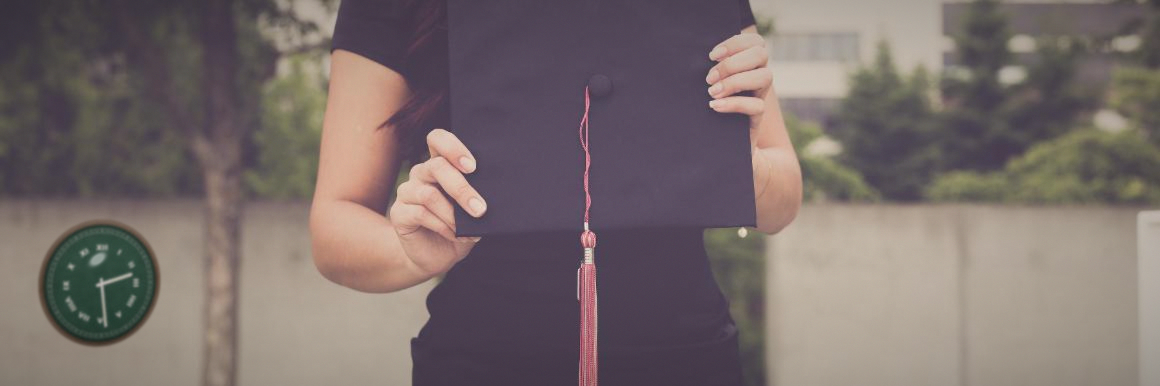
2:29
